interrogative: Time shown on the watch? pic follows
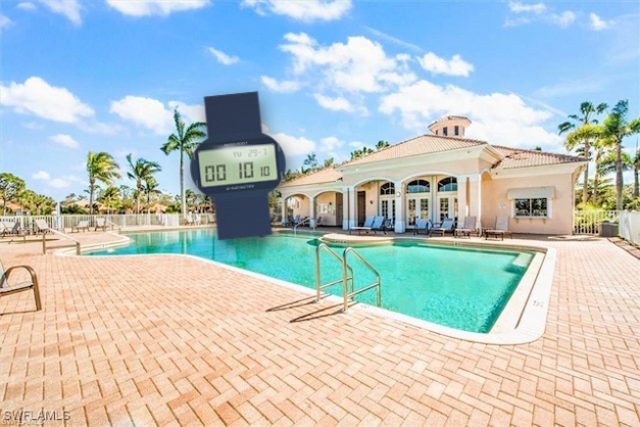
0:10:10
